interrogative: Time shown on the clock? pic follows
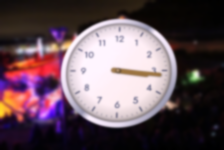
3:16
